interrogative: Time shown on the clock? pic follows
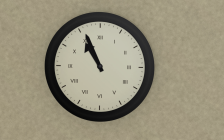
10:56
